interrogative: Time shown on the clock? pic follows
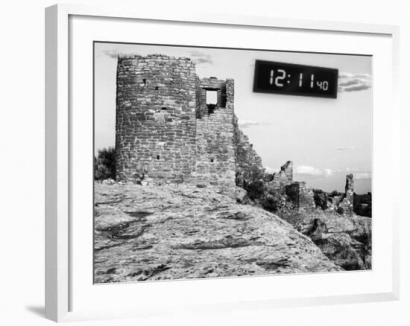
12:11:40
